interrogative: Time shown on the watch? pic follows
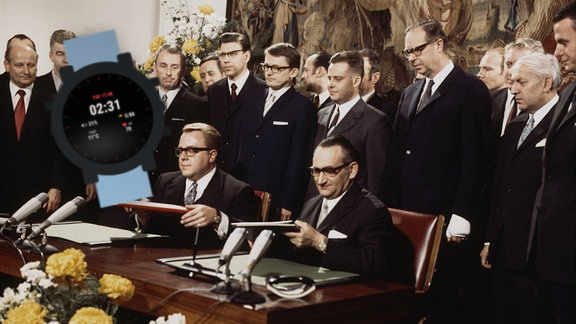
2:31
